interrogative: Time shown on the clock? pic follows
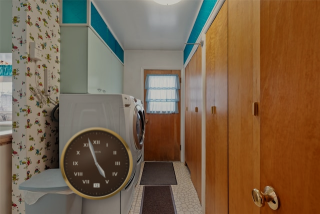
4:57
